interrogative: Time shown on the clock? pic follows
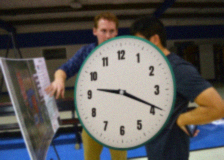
9:19
